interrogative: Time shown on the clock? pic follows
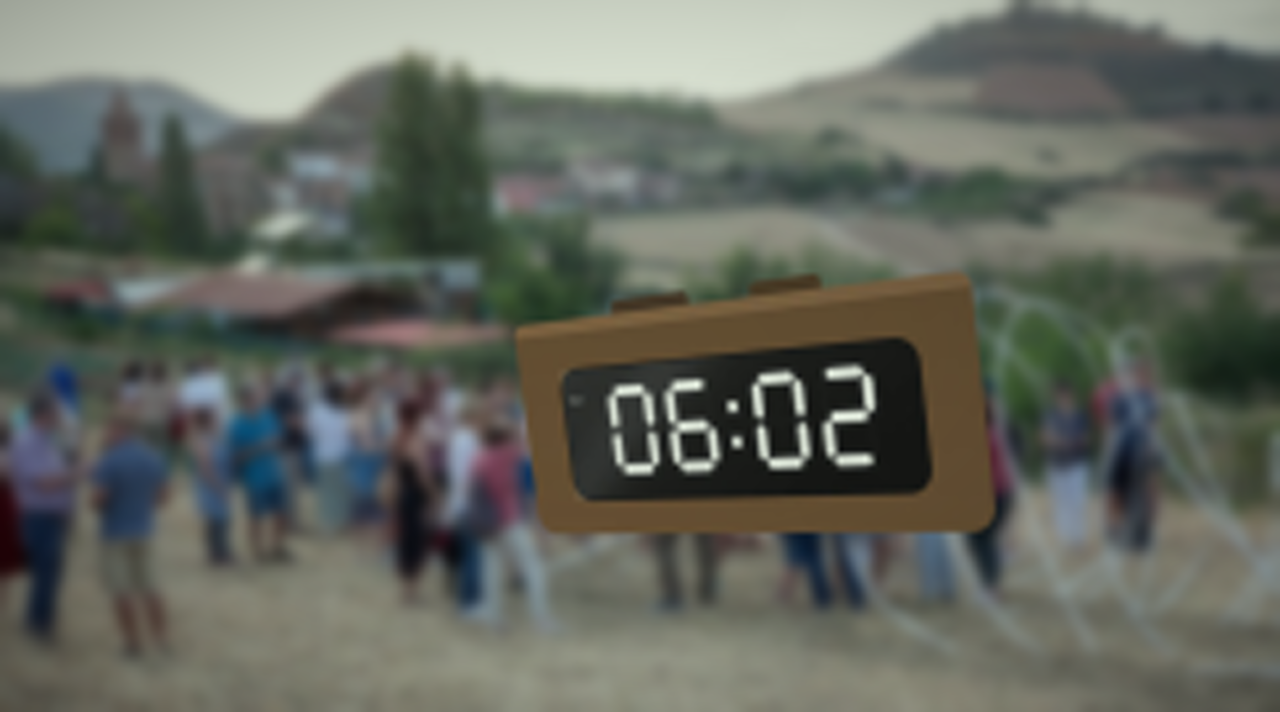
6:02
